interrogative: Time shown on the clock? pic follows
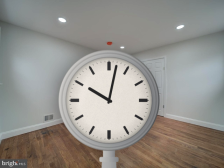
10:02
